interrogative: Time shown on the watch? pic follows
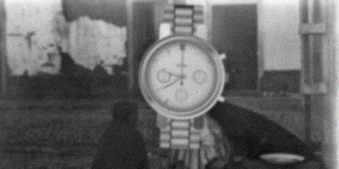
9:40
